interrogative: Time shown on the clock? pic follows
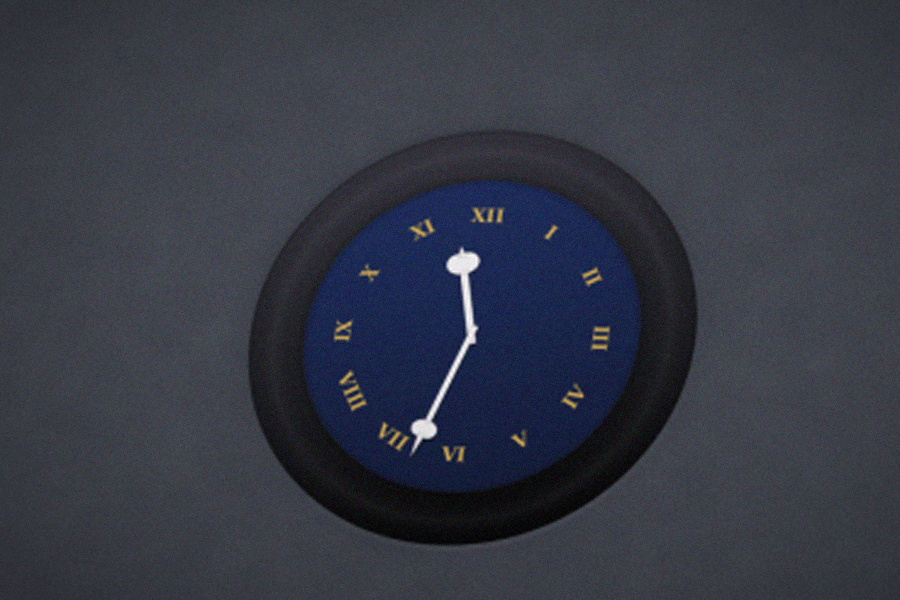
11:33
